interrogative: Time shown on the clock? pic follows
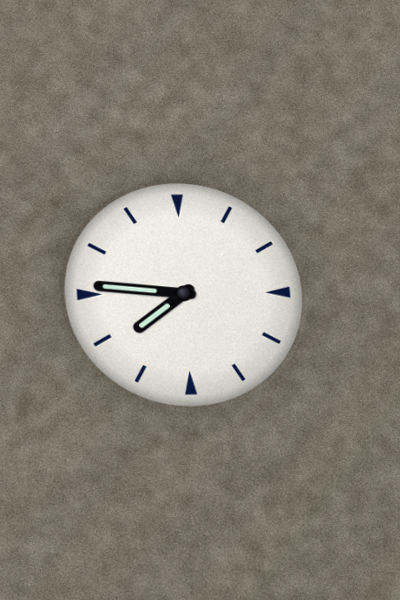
7:46
